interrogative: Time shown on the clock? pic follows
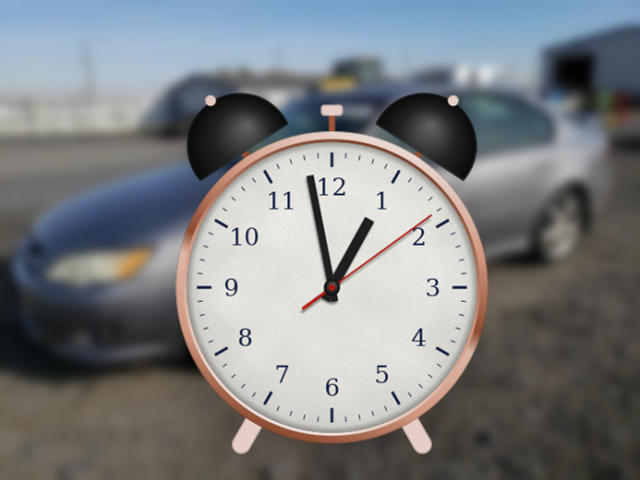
12:58:09
